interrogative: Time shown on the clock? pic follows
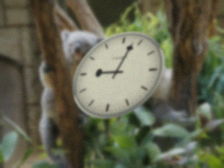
9:03
